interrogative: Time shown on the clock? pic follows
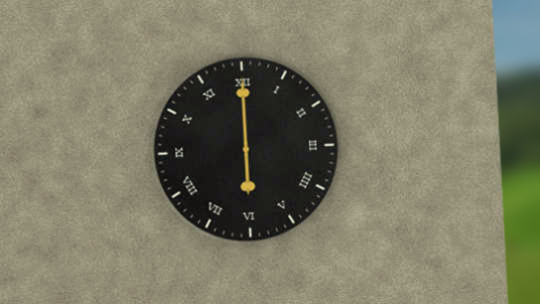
6:00
